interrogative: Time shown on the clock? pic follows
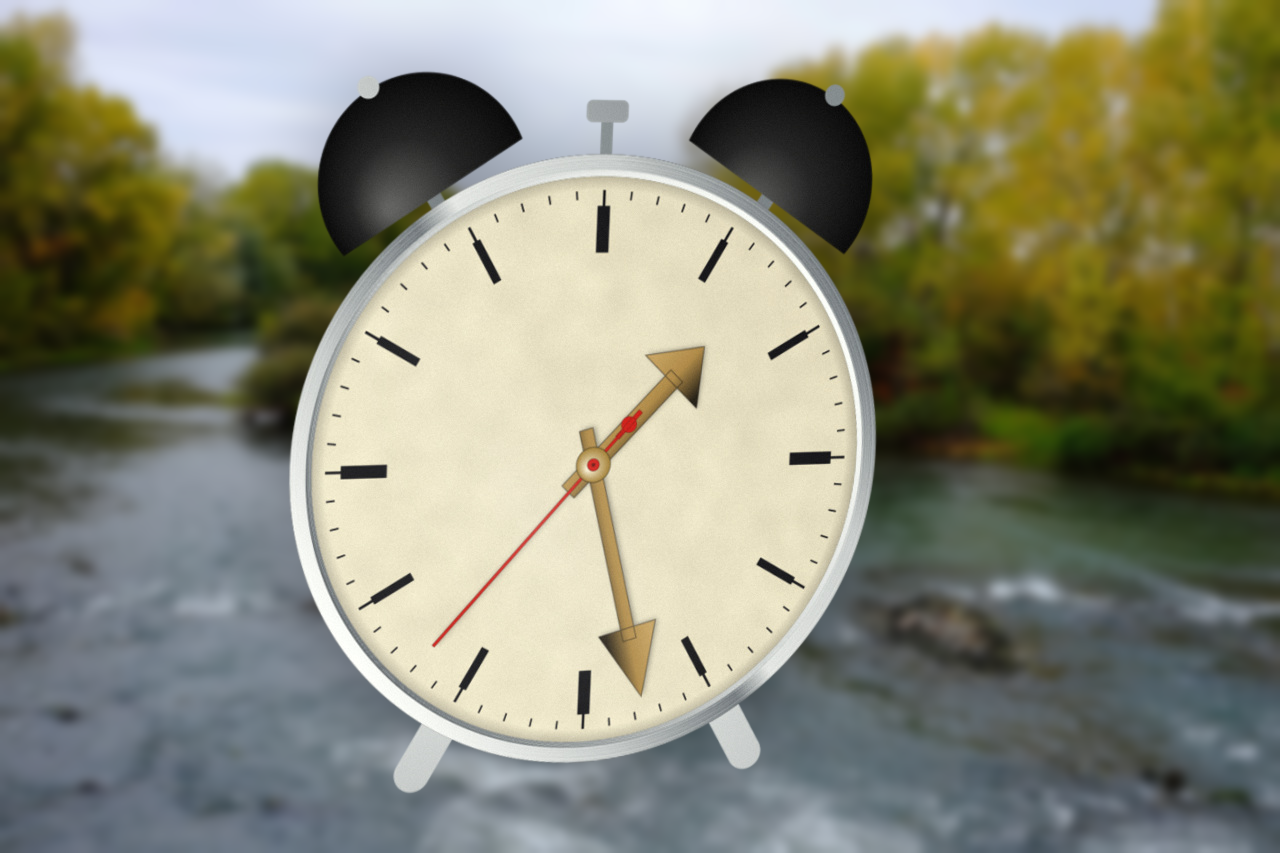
1:27:37
